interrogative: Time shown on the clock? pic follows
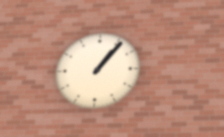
1:06
